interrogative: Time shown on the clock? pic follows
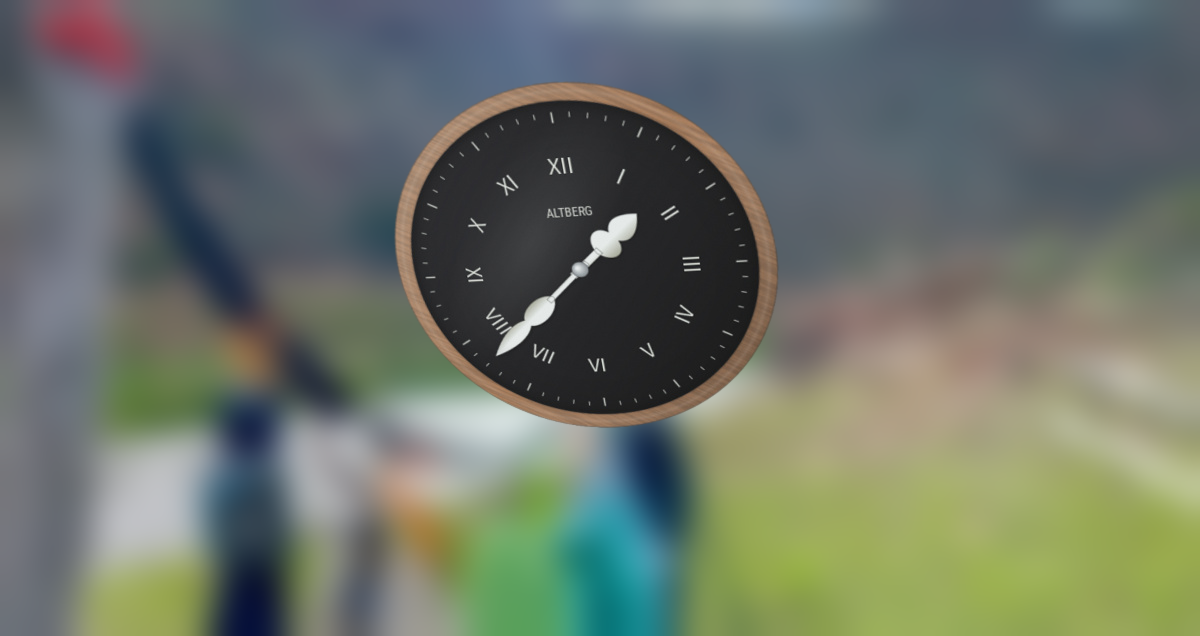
1:38
